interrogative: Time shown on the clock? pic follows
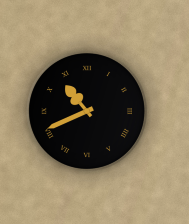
10:41
